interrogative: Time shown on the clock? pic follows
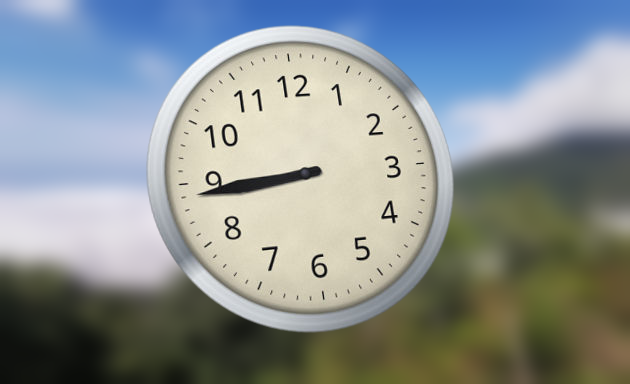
8:44
